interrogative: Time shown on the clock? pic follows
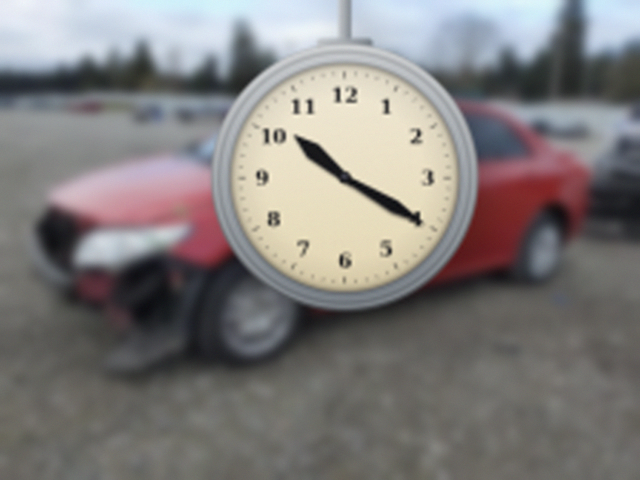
10:20
